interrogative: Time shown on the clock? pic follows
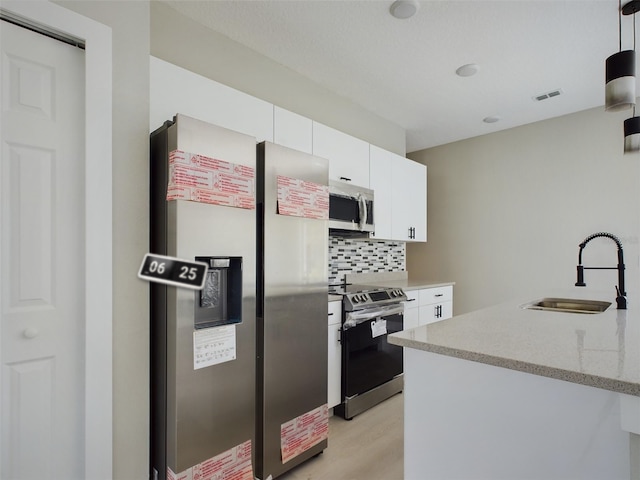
6:25
